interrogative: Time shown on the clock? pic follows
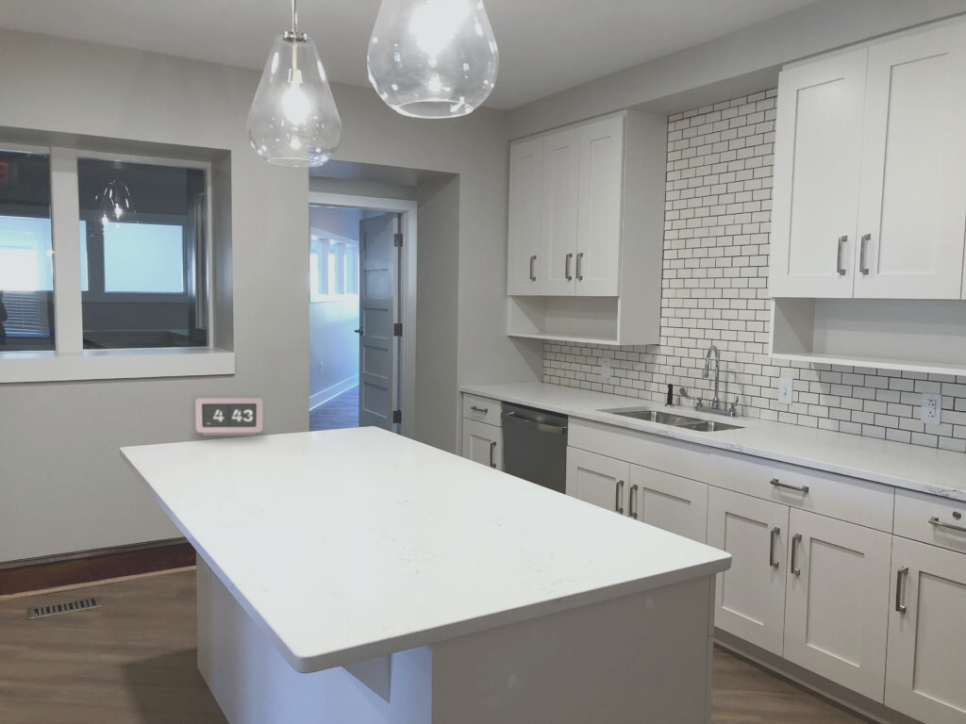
4:43
